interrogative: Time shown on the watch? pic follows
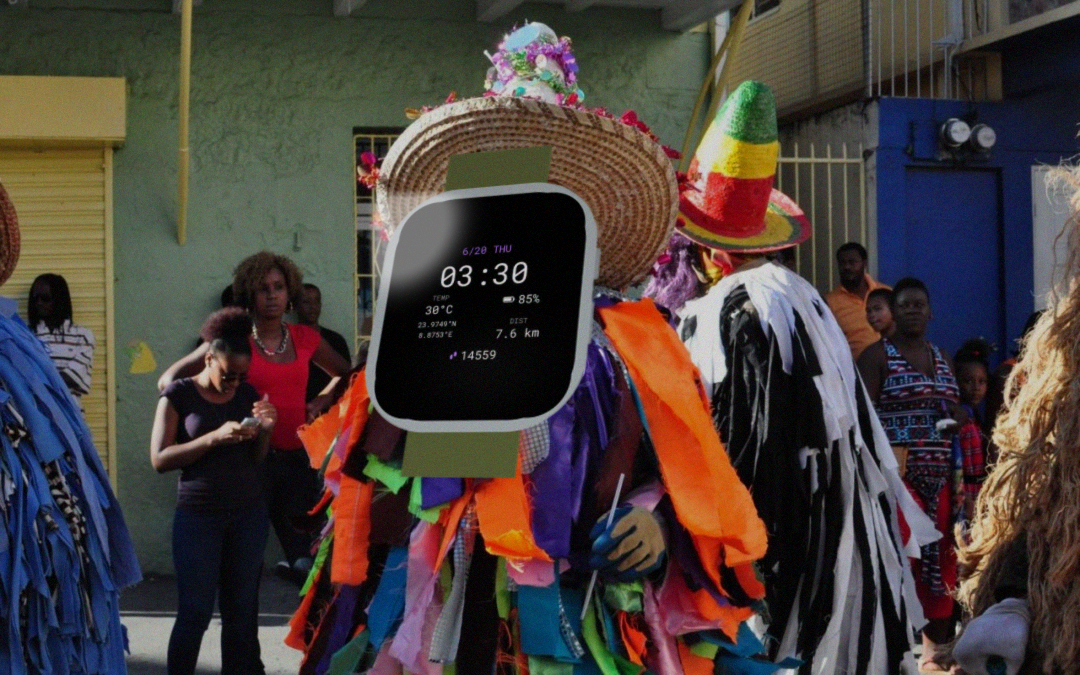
3:30
